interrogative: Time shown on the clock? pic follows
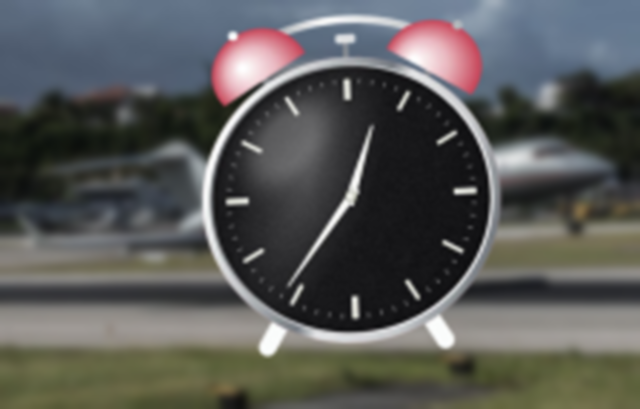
12:36
